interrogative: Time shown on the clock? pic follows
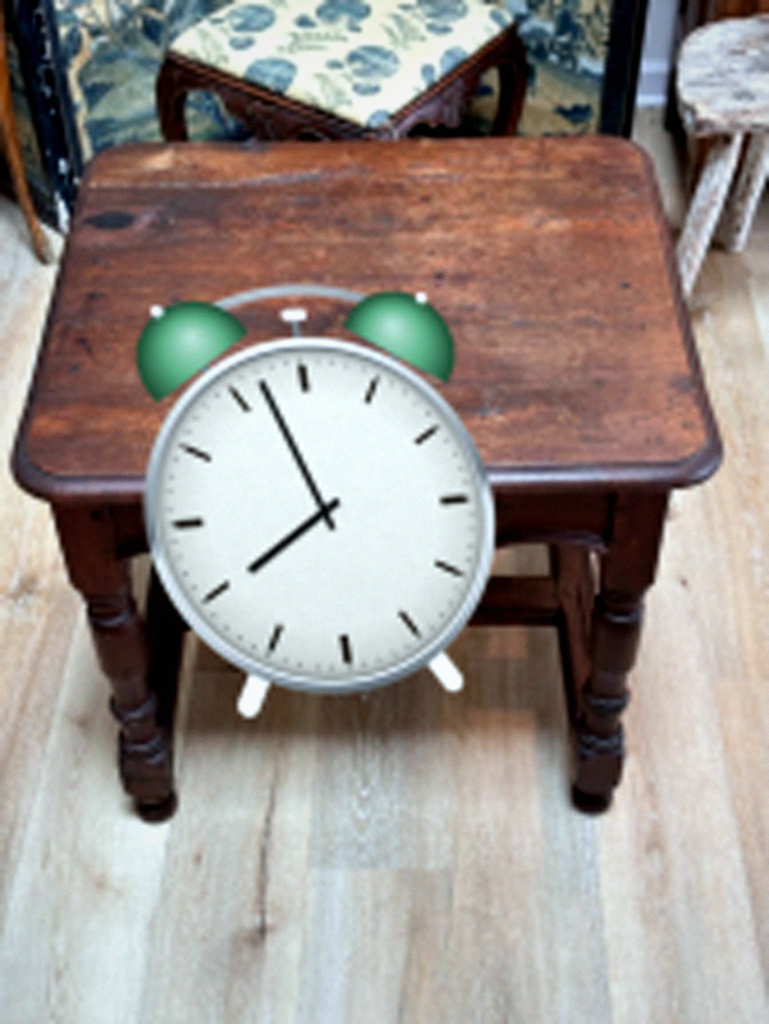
7:57
